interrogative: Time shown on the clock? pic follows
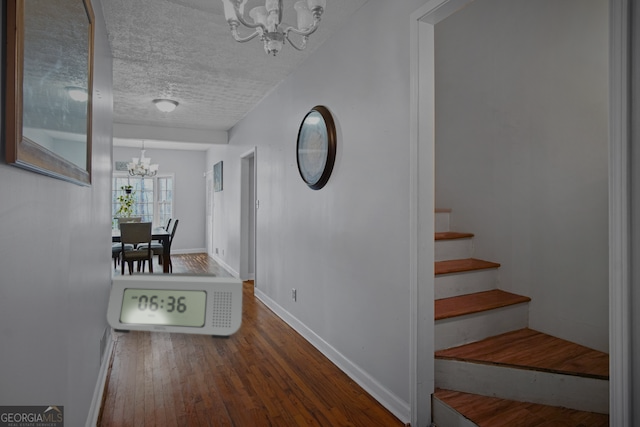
6:36
